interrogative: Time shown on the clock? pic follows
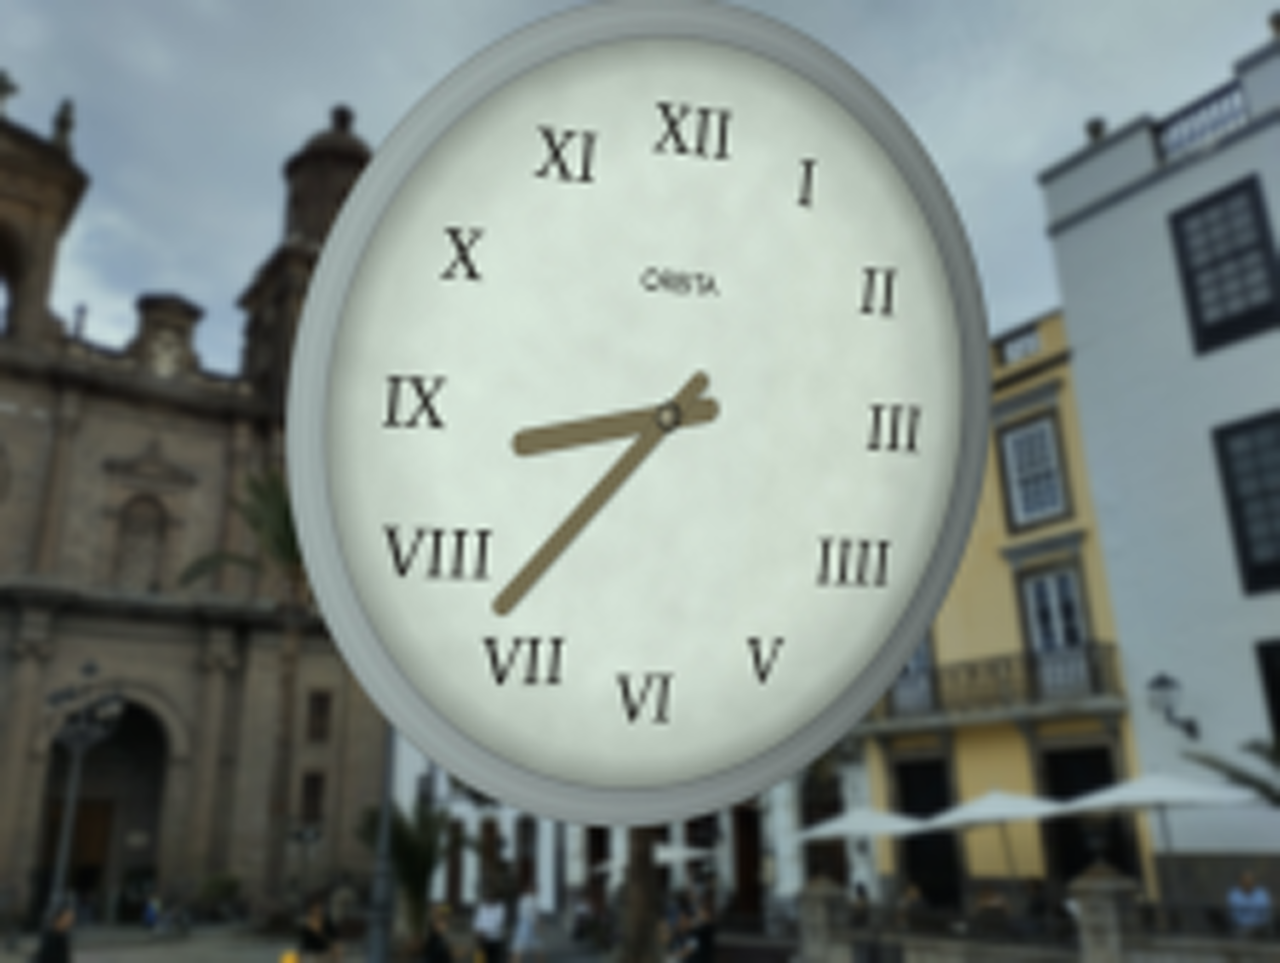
8:37
